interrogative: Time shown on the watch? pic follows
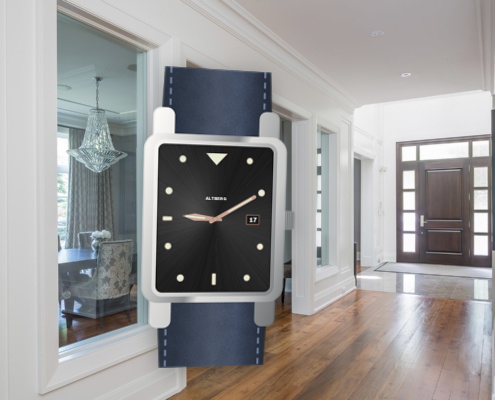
9:10
